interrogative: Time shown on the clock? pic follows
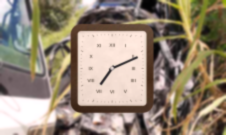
7:11
